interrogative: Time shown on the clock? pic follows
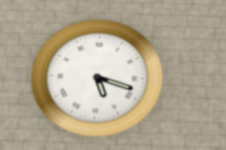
5:18
